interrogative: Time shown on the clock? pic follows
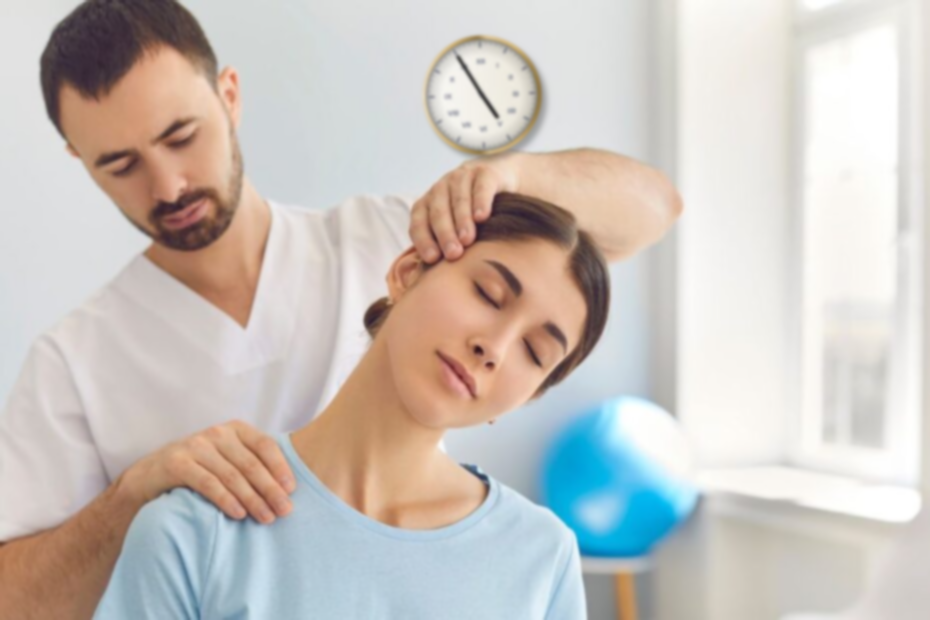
4:55
